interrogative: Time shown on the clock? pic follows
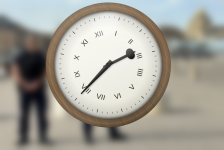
2:40
